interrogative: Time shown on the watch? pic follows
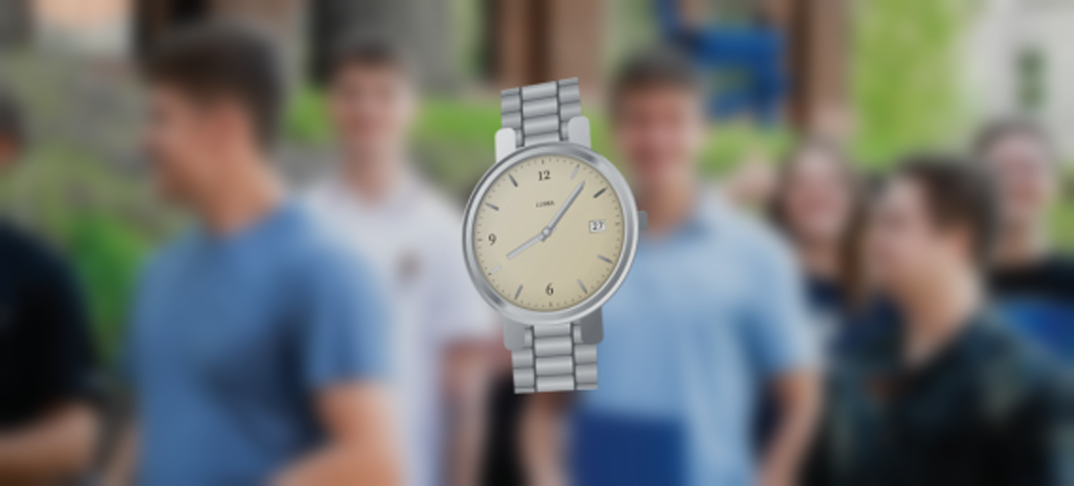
8:07
